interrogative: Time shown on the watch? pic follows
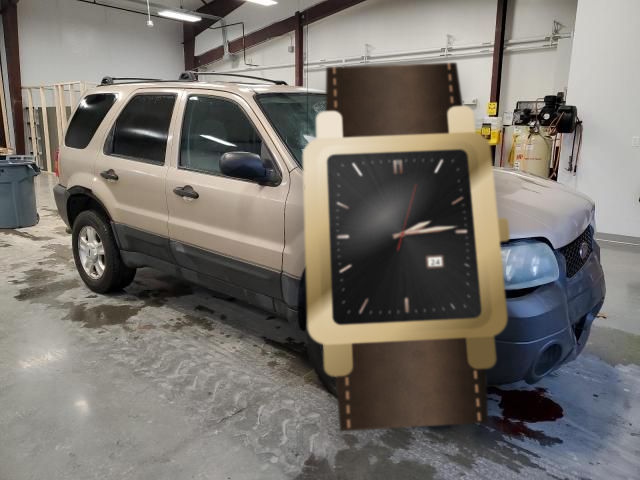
2:14:03
